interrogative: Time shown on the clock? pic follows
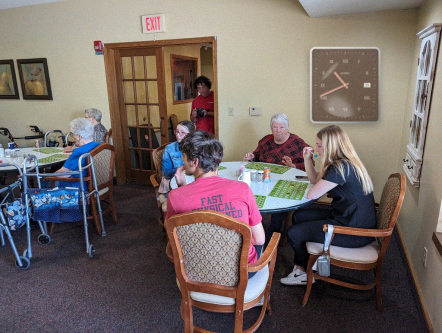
10:41
